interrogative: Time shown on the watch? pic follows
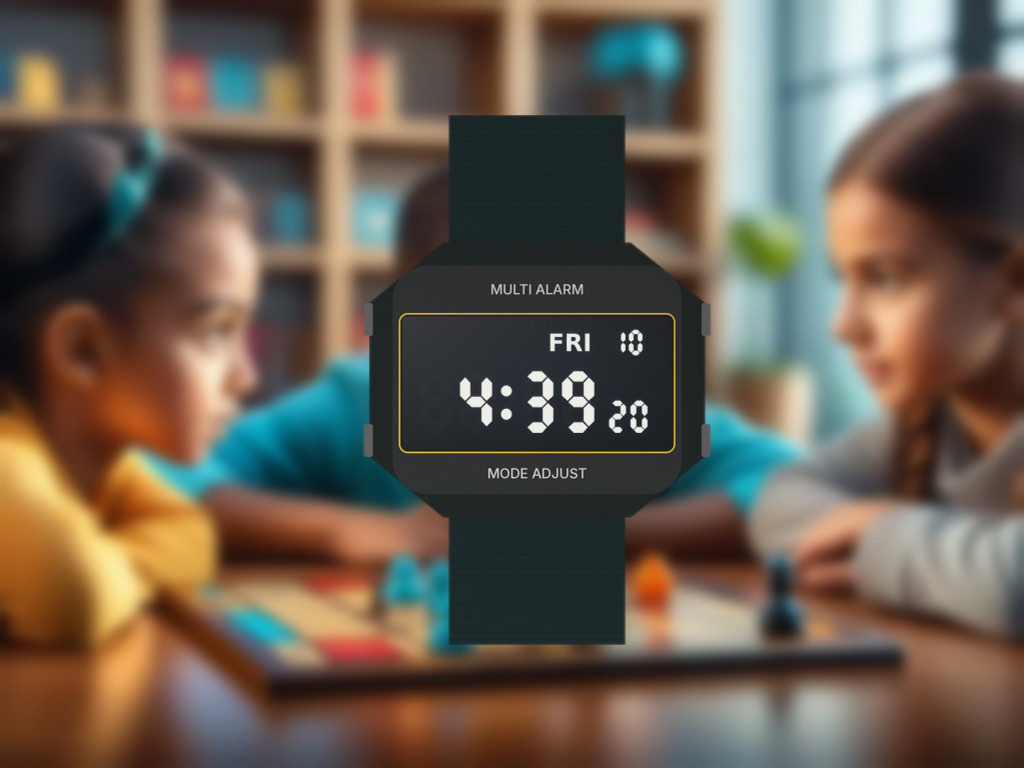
4:39:20
